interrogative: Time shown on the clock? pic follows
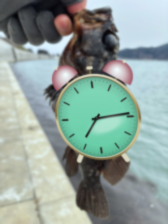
7:14
